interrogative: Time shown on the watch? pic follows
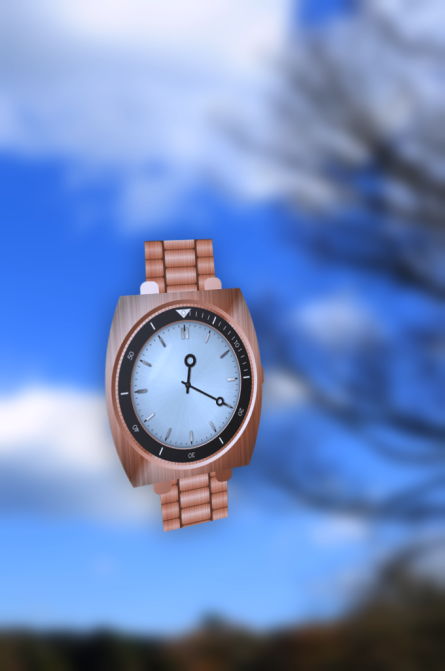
12:20
